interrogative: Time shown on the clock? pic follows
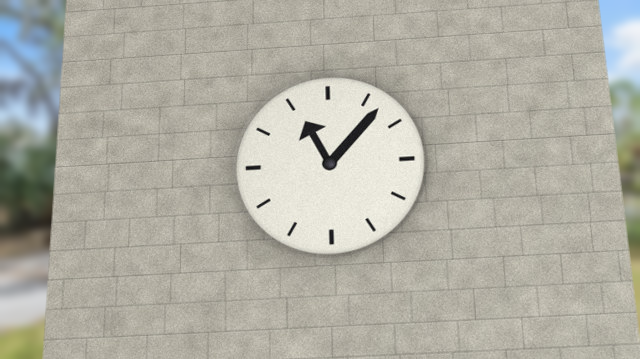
11:07
